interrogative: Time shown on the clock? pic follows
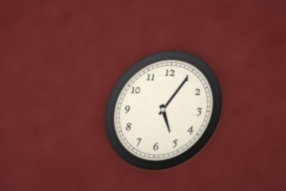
5:05
